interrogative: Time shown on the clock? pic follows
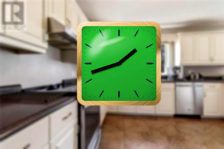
1:42
